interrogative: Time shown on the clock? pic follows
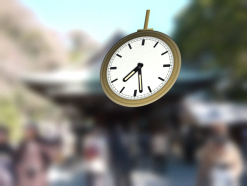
7:28
